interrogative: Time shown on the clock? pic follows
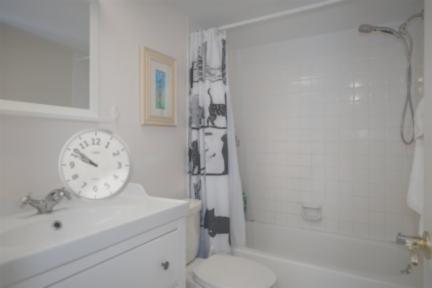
9:51
